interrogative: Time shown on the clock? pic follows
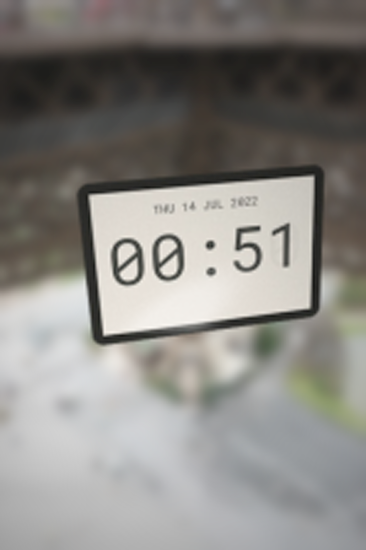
0:51
